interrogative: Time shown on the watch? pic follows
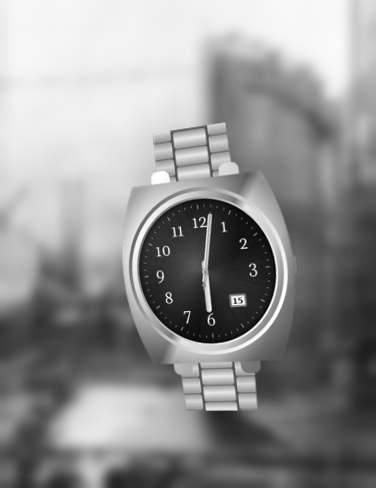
6:02:02
